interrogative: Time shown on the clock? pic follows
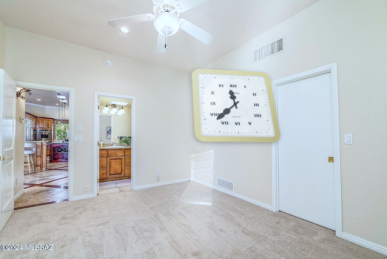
11:38
